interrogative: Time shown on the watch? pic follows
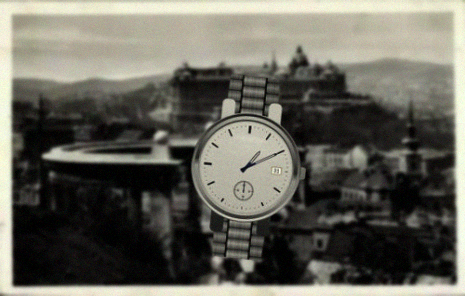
1:10
